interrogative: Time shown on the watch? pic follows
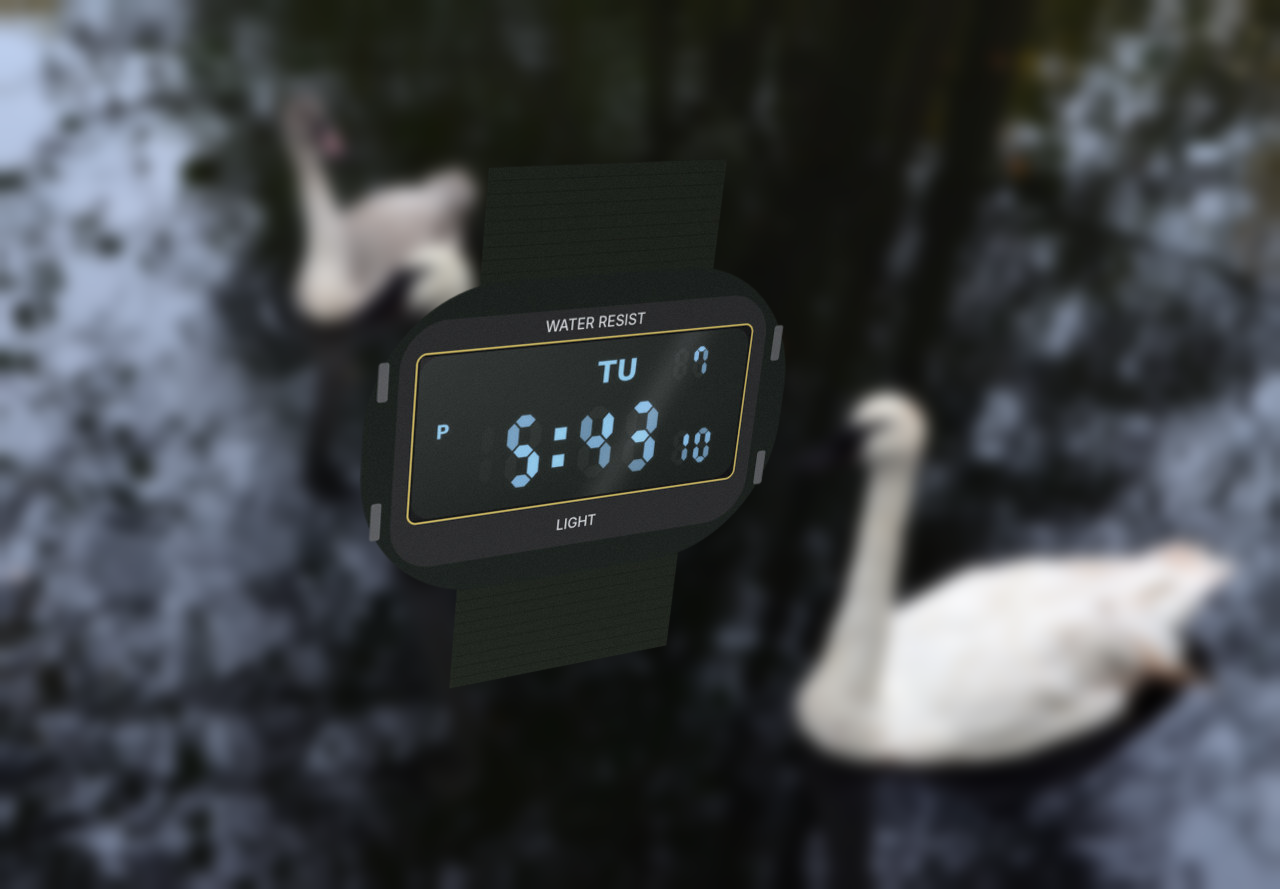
5:43:10
